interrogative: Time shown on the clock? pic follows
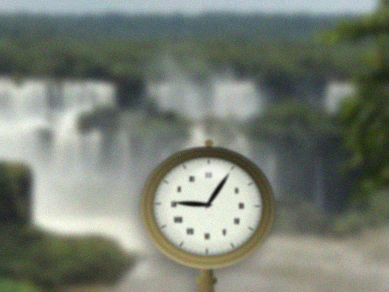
9:05
